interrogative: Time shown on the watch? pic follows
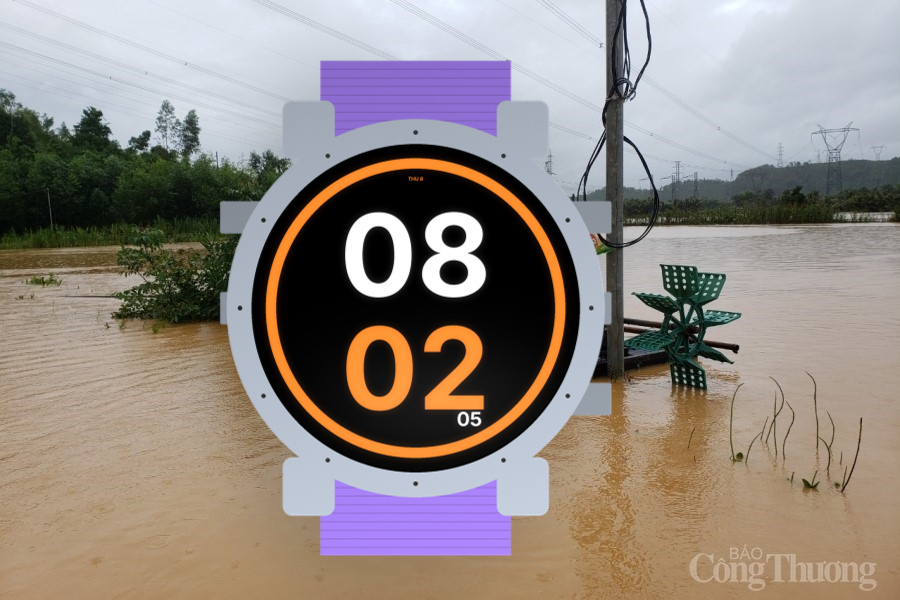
8:02:05
